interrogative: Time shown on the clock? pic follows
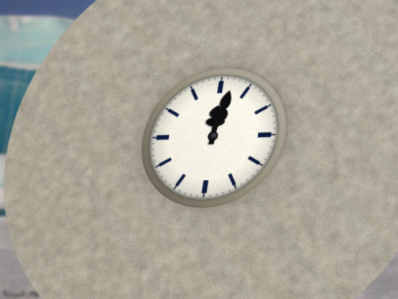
12:02
